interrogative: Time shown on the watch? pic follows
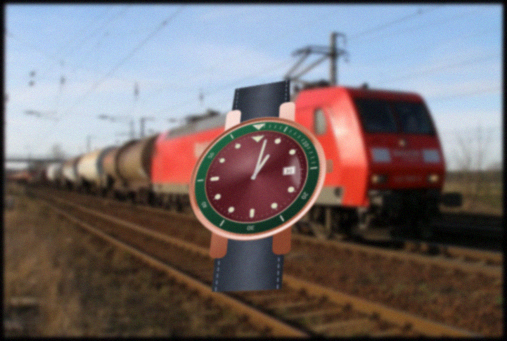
1:02
